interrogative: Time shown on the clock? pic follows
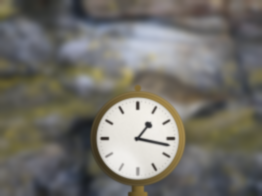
1:17
